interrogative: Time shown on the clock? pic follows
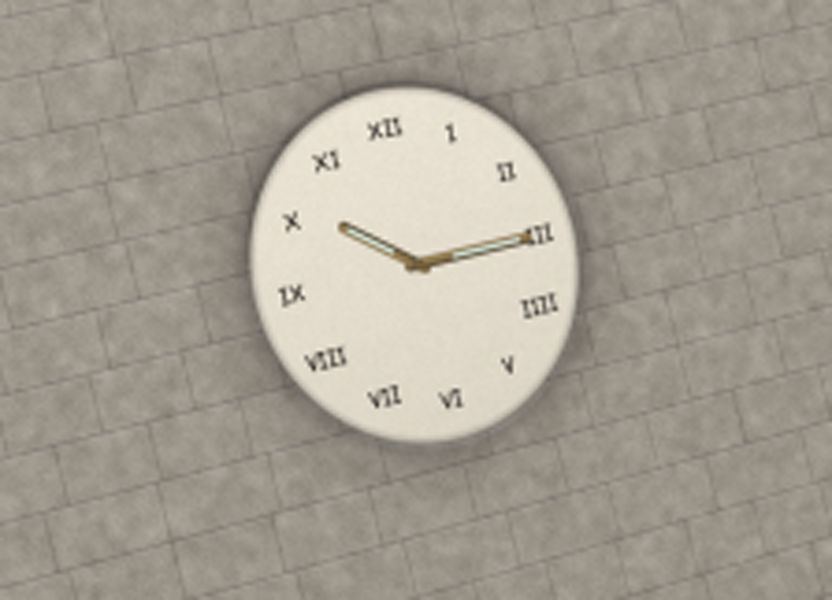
10:15
